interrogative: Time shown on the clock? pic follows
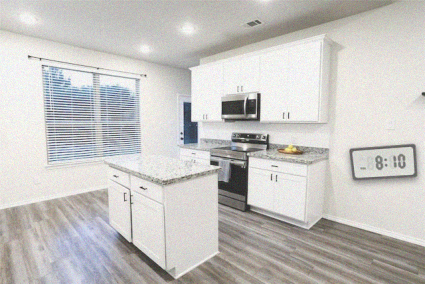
8:10
